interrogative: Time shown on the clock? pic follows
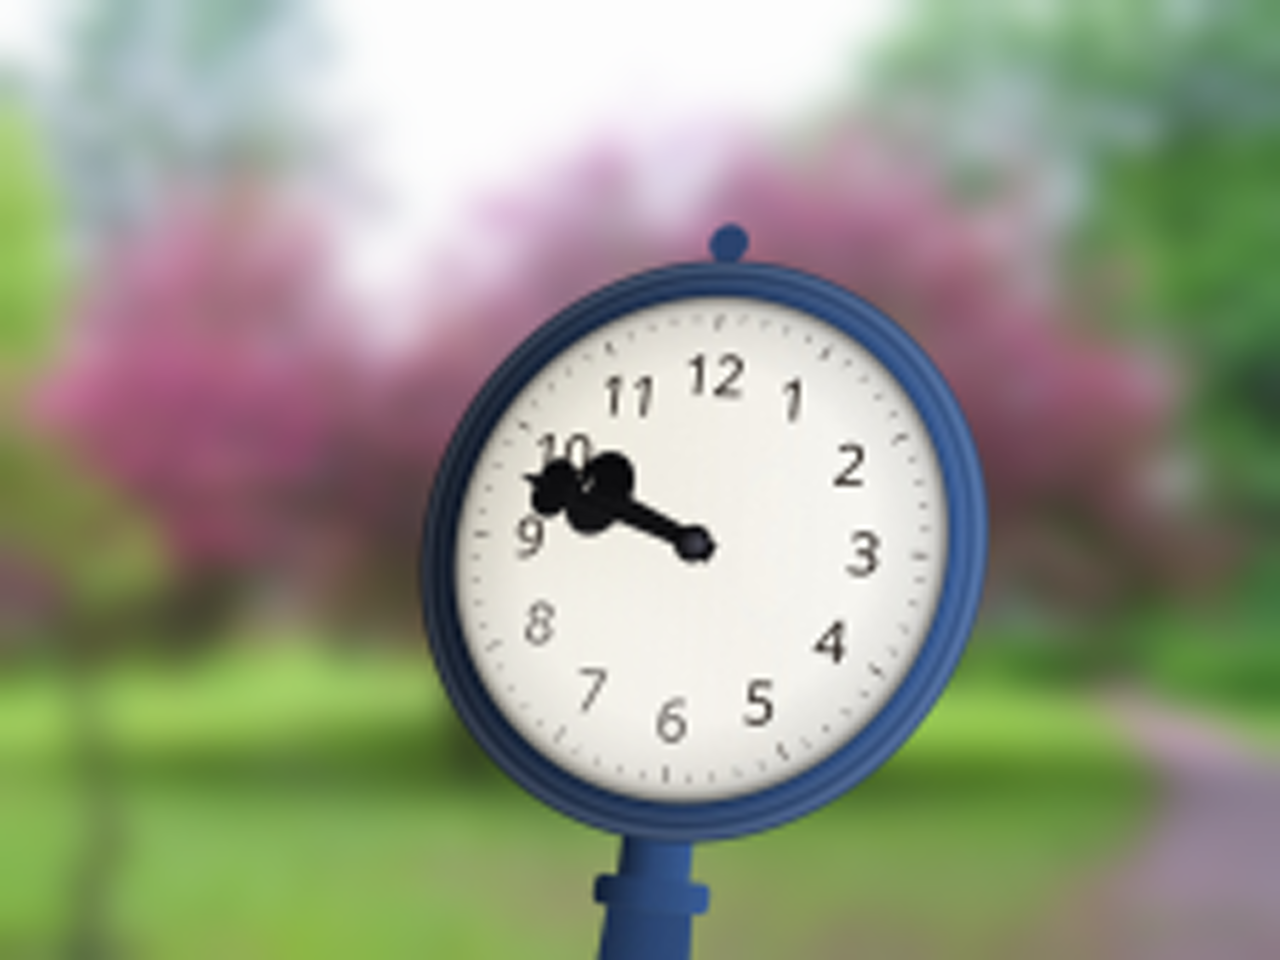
9:48
